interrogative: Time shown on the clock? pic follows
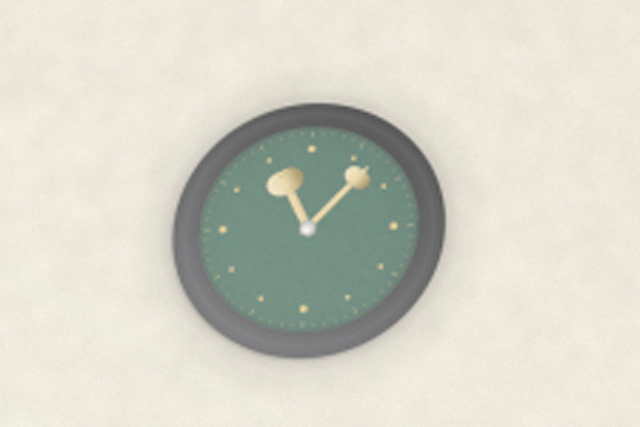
11:07
